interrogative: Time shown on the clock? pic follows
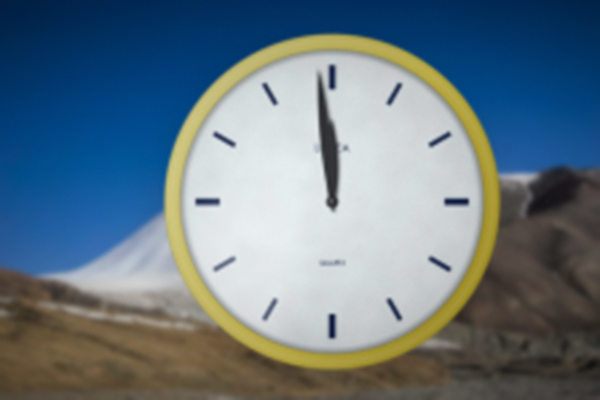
11:59
